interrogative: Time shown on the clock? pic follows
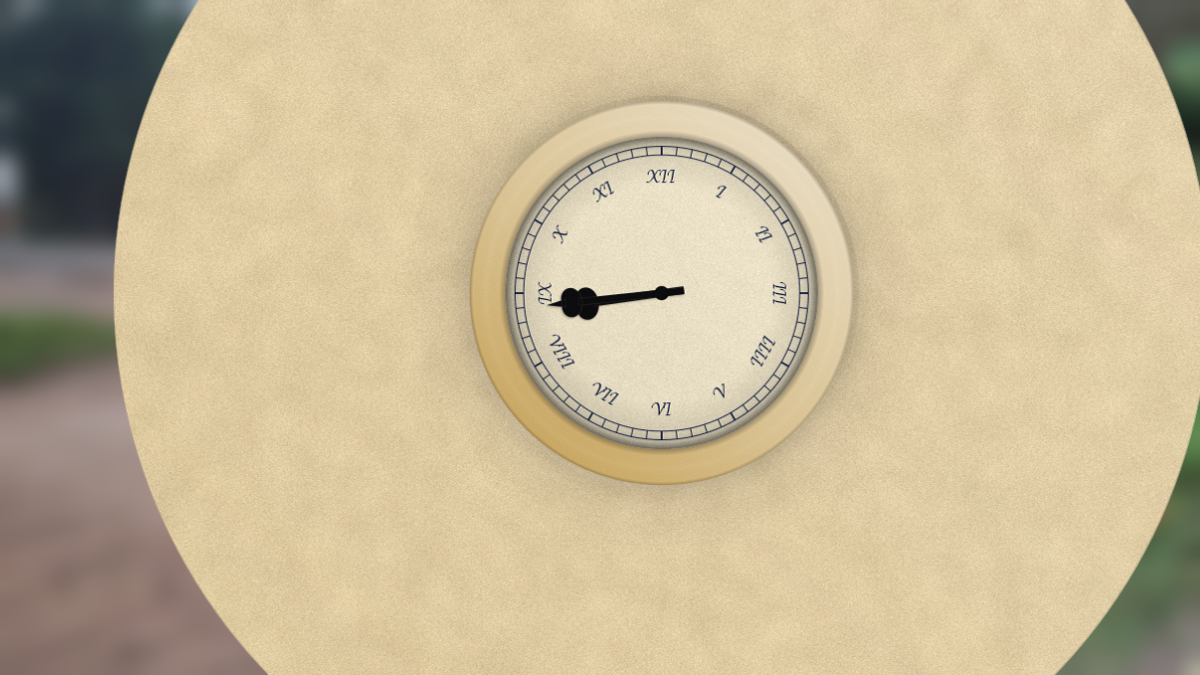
8:44
